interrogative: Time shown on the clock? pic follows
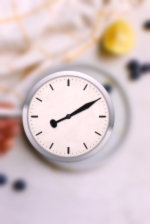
8:10
